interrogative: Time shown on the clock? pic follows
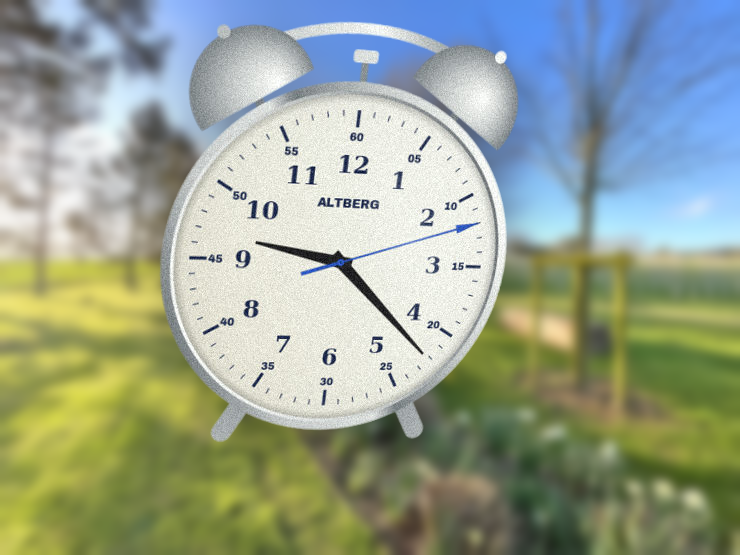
9:22:12
